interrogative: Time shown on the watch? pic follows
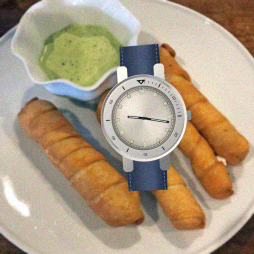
9:17
